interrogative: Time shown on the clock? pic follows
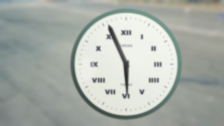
5:56
